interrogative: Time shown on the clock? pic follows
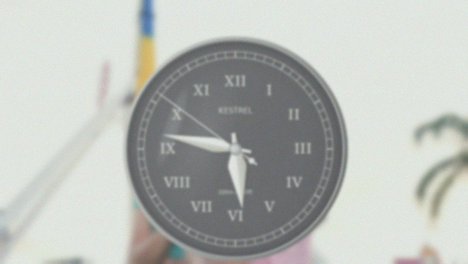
5:46:51
